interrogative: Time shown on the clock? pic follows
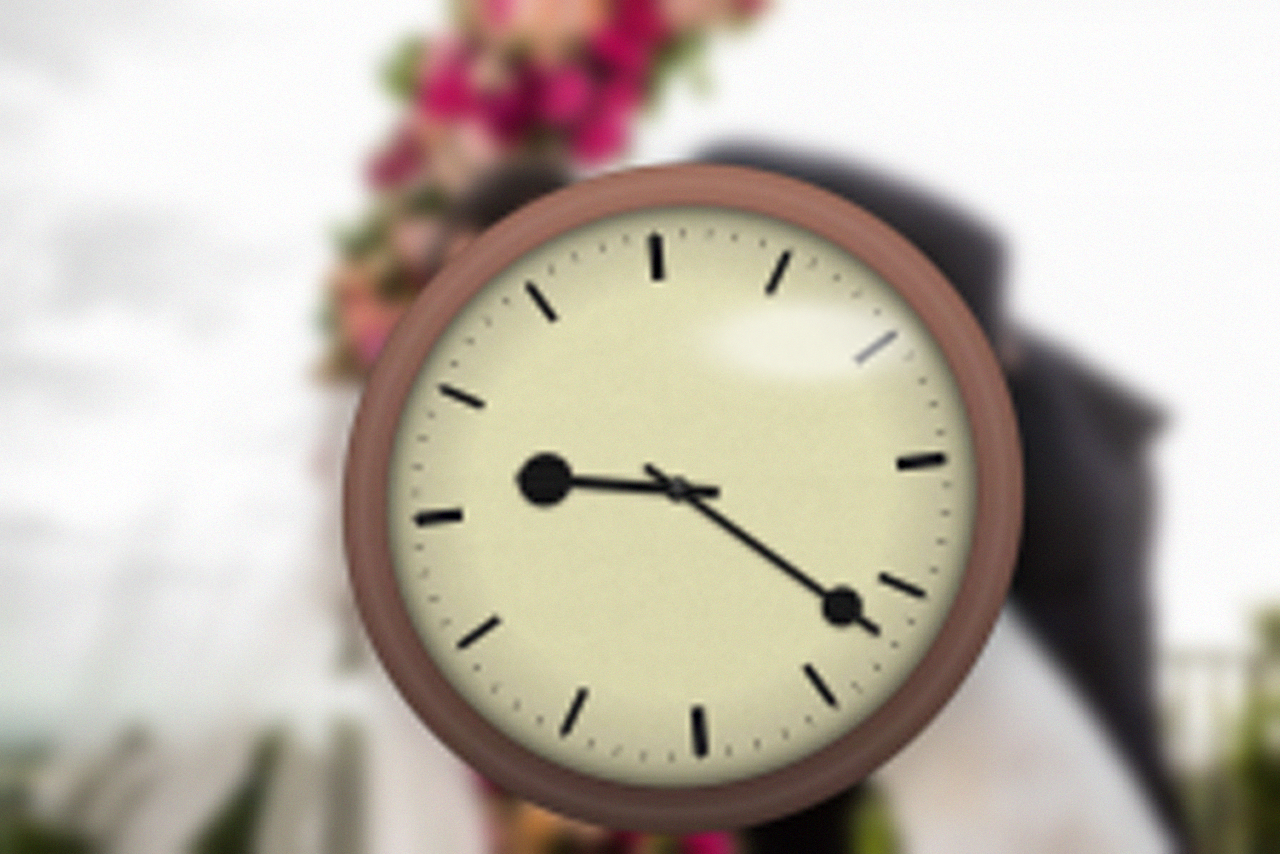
9:22
